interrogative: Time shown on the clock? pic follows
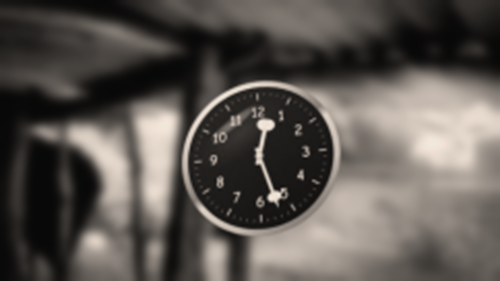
12:27
